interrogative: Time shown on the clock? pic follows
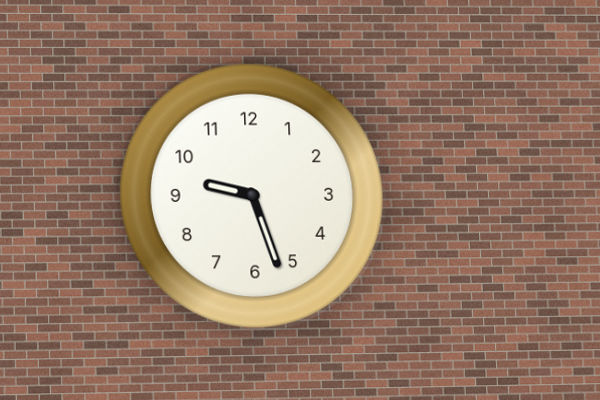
9:27
